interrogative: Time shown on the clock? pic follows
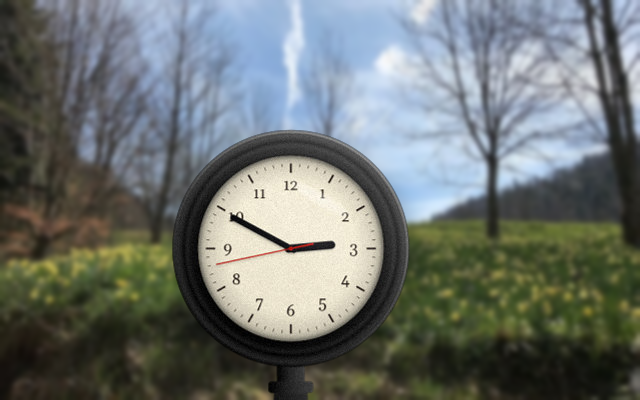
2:49:43
